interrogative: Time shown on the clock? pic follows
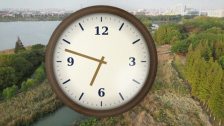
6:48
